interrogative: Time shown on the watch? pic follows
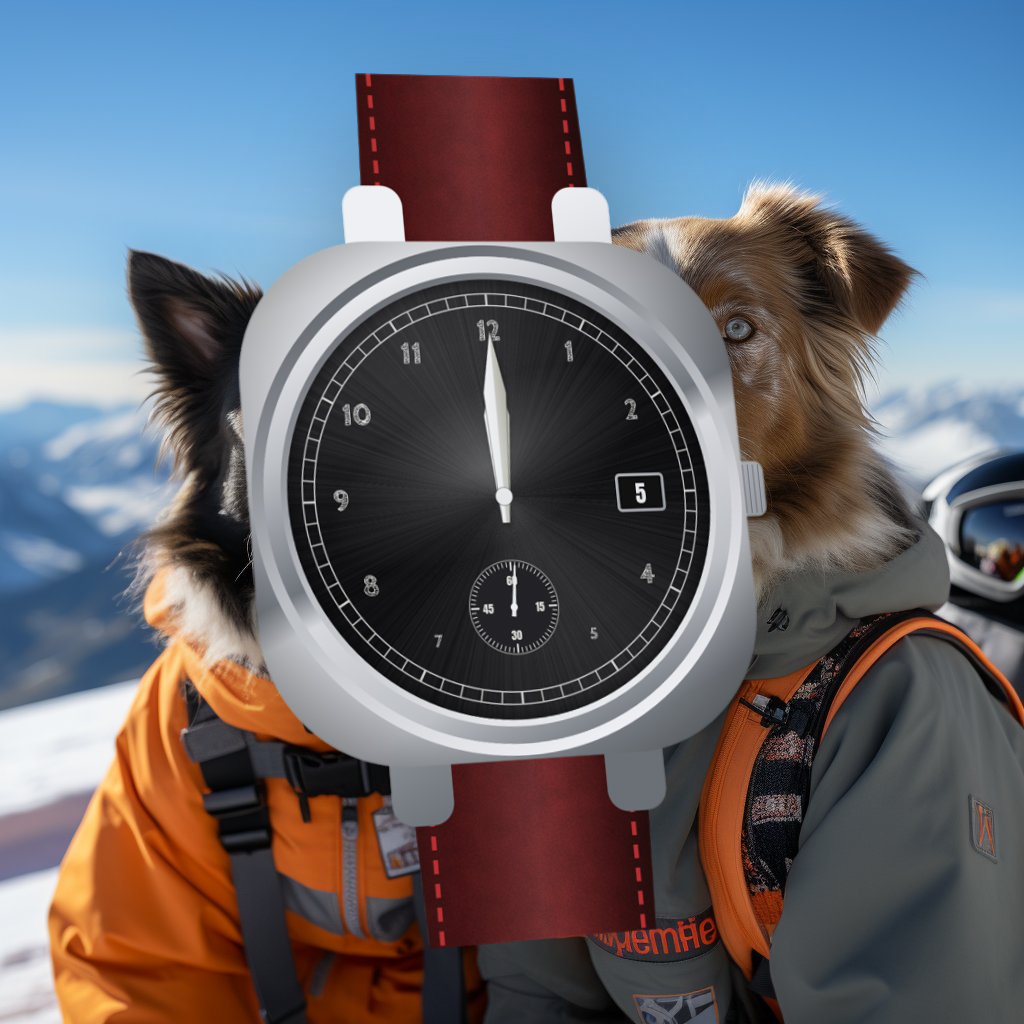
12:00:01
